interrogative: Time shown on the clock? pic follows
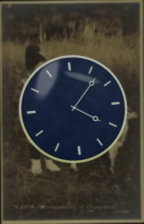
4:07
